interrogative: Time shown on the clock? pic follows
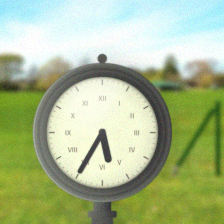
5:35
